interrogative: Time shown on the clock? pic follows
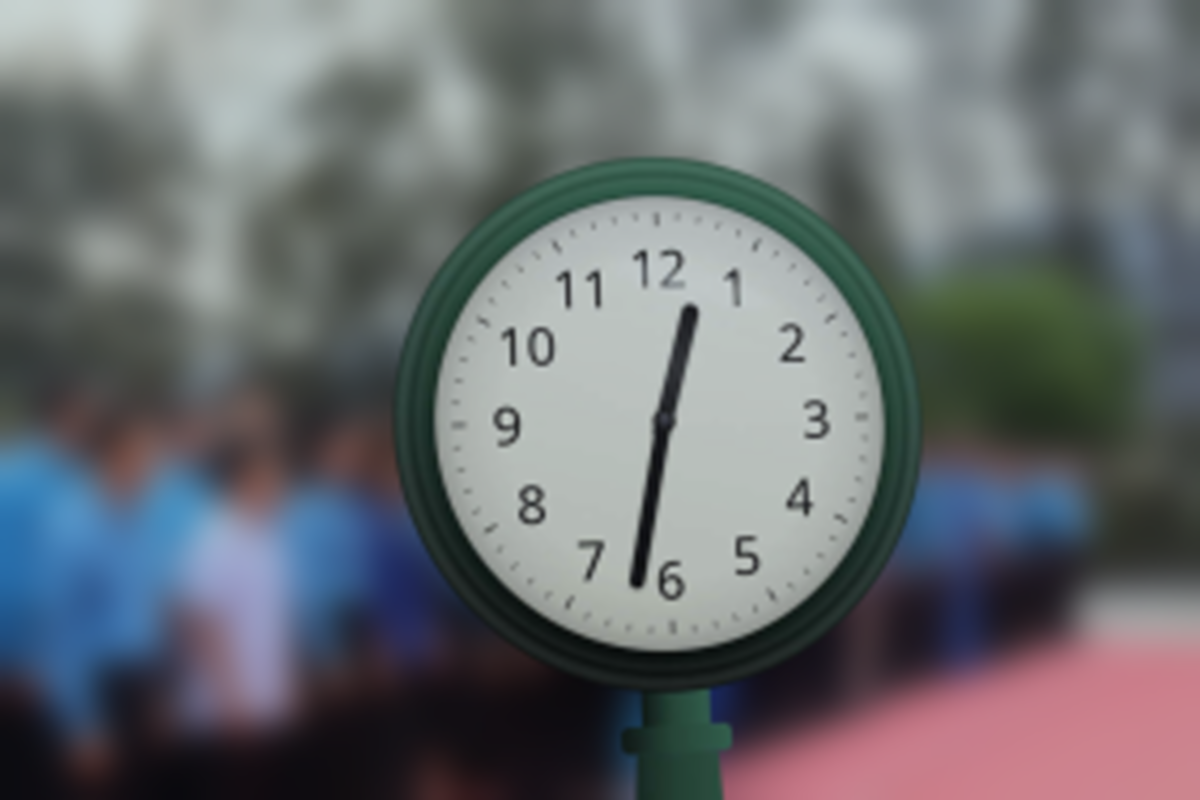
12:32
